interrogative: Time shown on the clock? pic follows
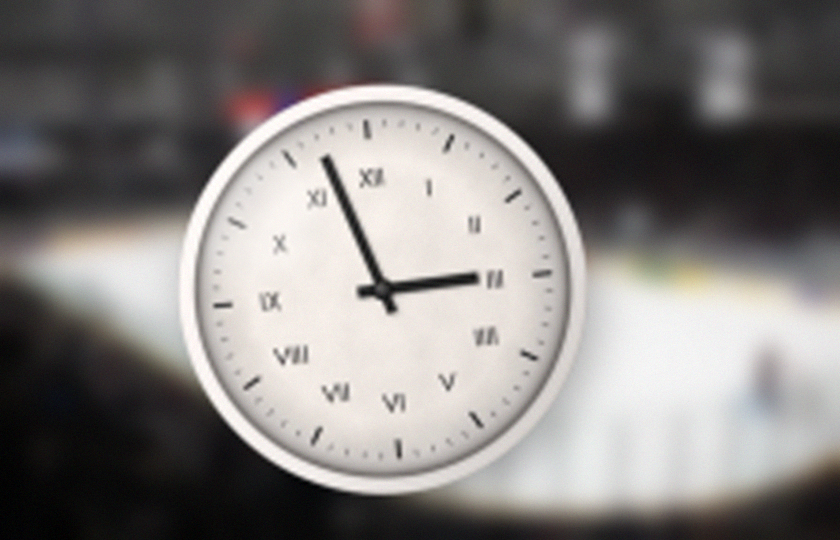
2:57
